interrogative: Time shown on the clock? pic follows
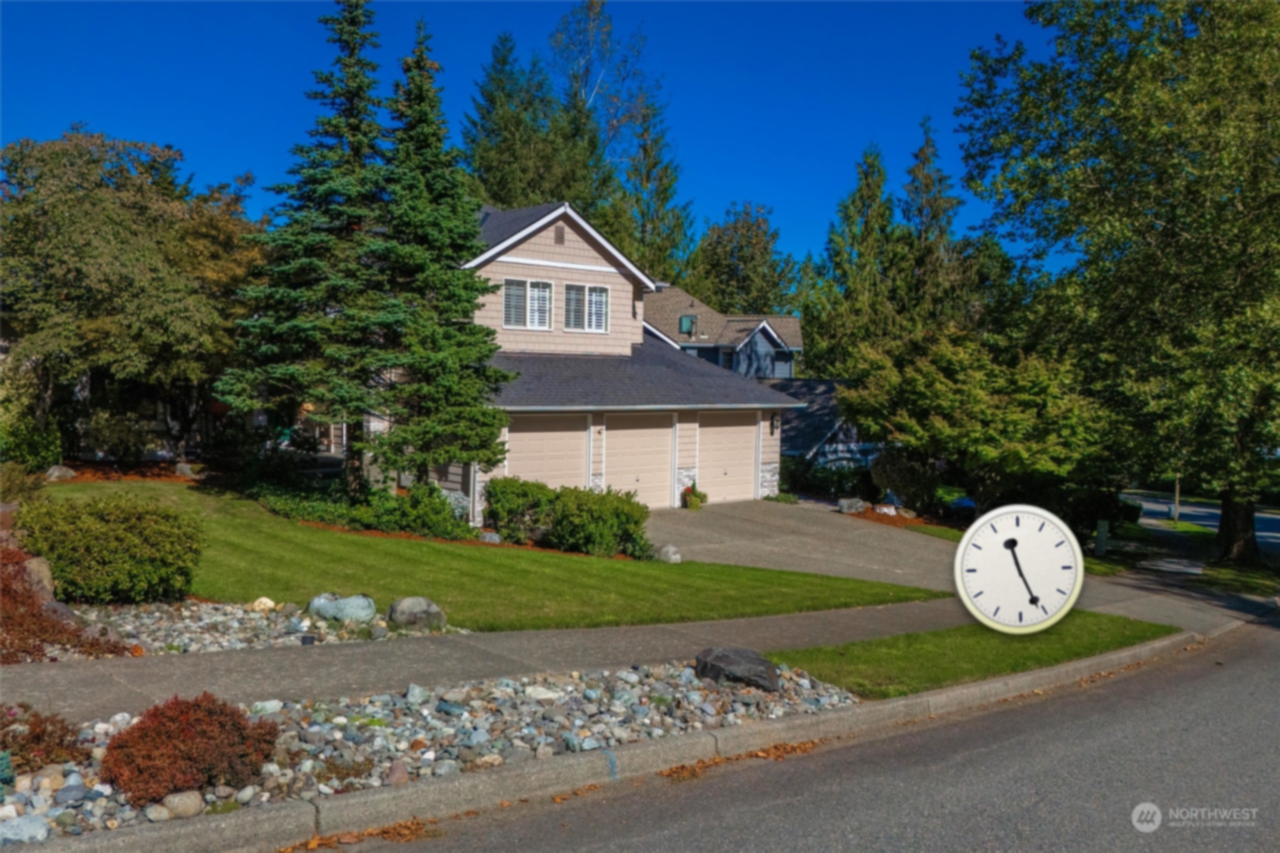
11:26
